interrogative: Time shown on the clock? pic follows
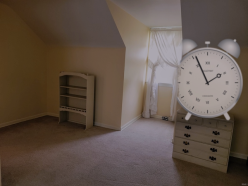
1:56
